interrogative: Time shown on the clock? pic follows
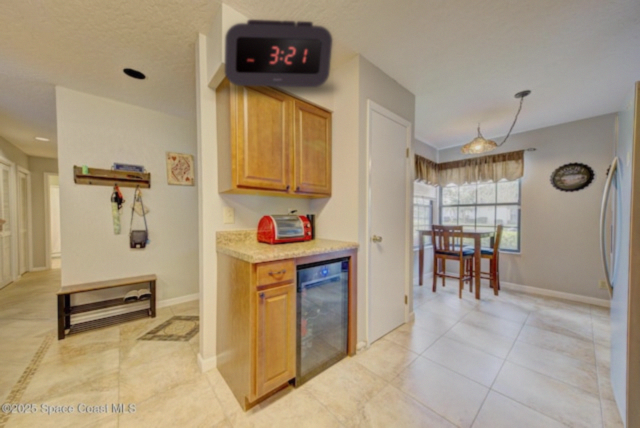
3:21
